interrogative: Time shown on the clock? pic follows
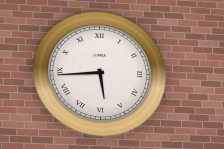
5:44
